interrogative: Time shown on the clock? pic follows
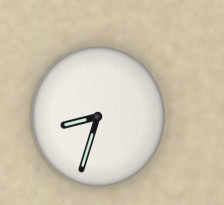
8:33
